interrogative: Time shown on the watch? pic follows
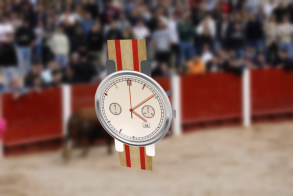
4:09
